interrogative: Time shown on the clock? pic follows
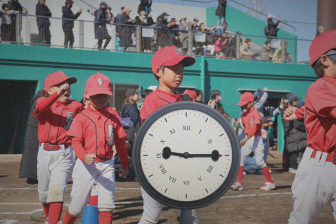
9:15
